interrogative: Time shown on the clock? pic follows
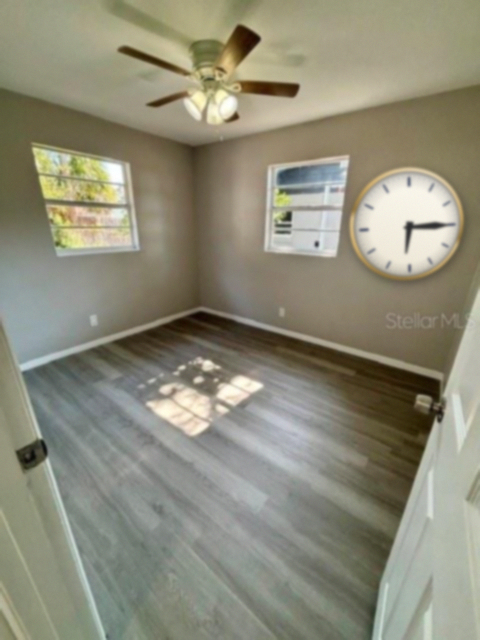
6:15
